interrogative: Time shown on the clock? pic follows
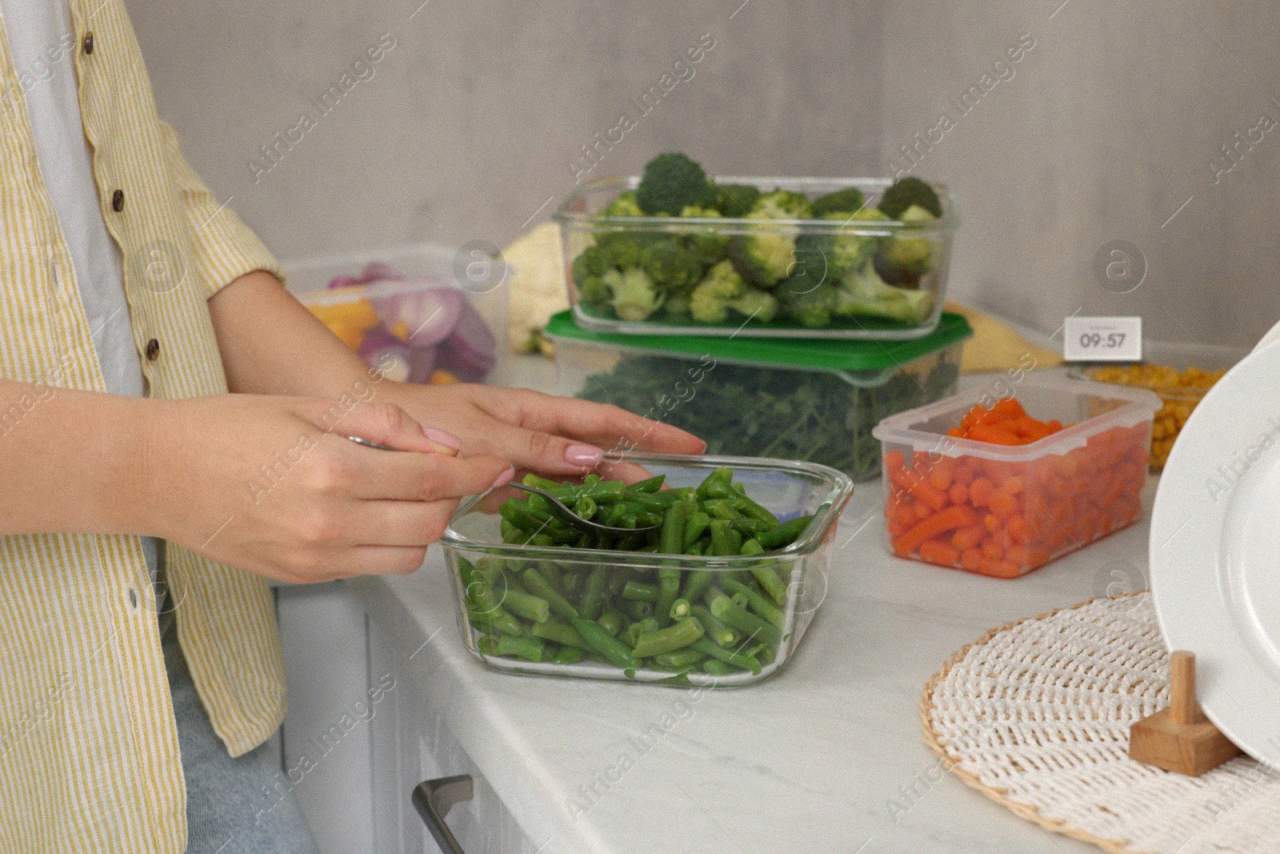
9:57
